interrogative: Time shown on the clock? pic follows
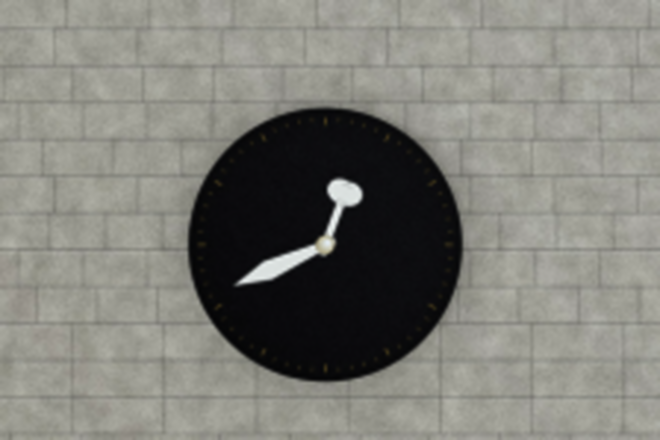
12:41
